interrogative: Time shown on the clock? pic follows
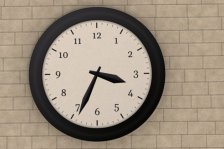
3:34
